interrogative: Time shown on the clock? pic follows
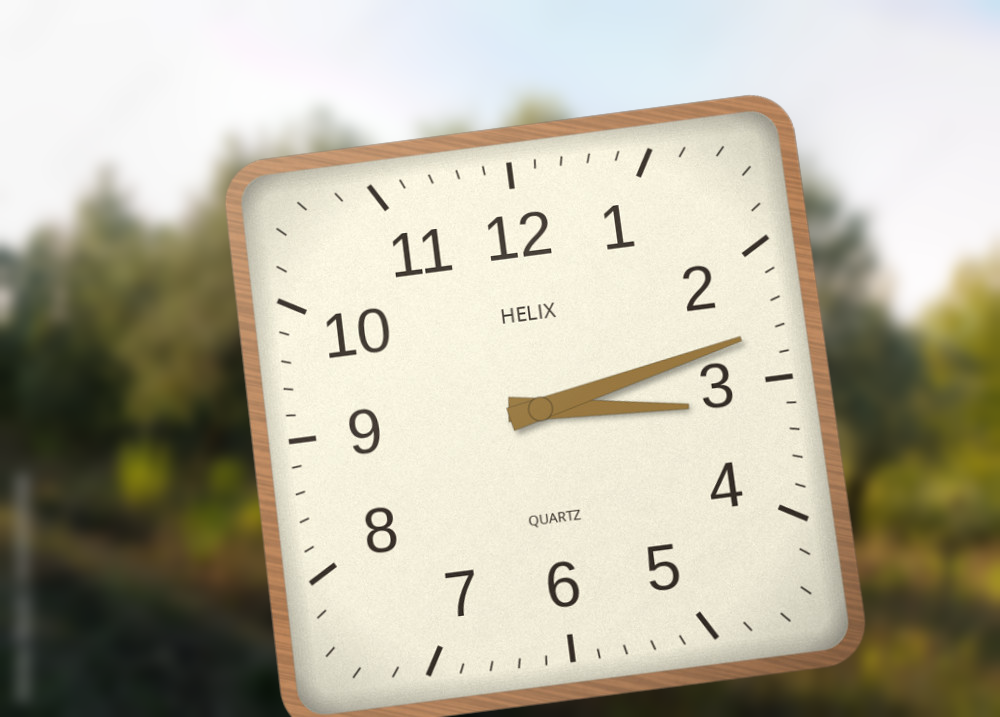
3:13
